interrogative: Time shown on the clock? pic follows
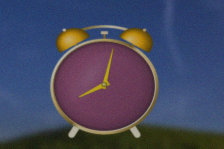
8:02
